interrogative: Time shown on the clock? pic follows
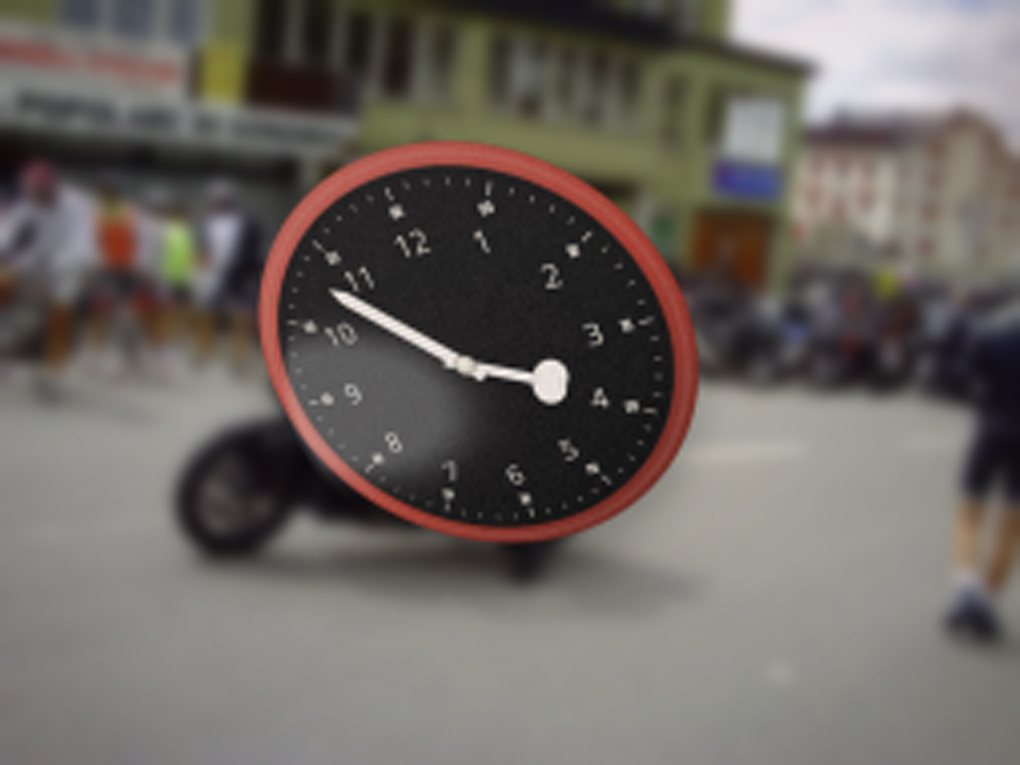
3:53
